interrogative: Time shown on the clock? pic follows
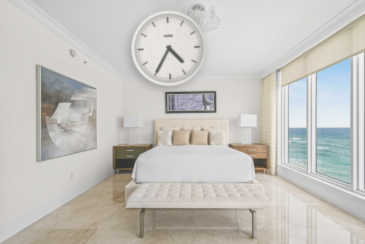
4:35
